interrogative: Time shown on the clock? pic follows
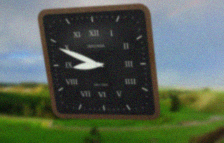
8:49
